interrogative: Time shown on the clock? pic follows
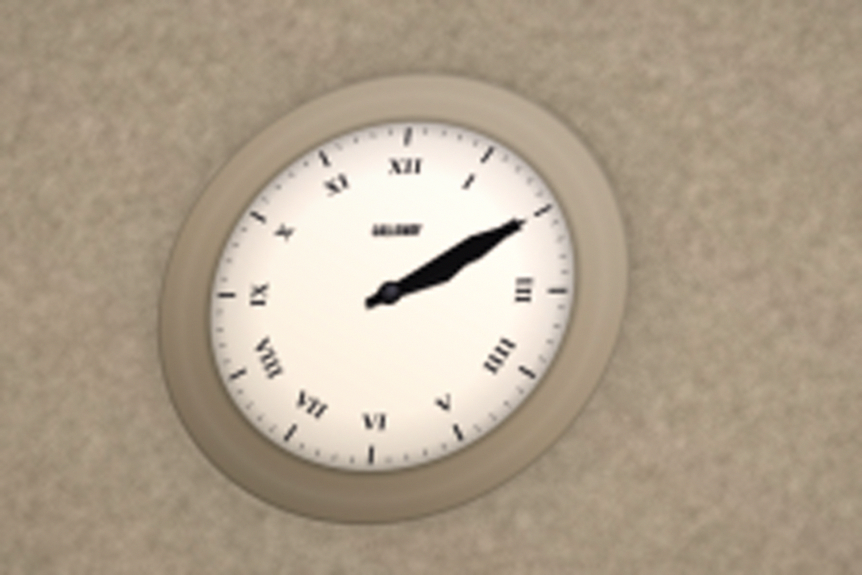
2:10
